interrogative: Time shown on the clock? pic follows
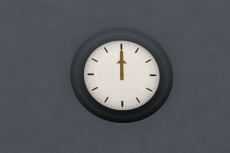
12:00
